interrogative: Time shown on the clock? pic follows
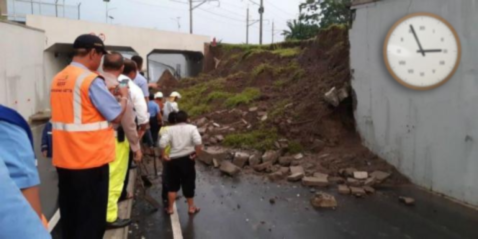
2:56
